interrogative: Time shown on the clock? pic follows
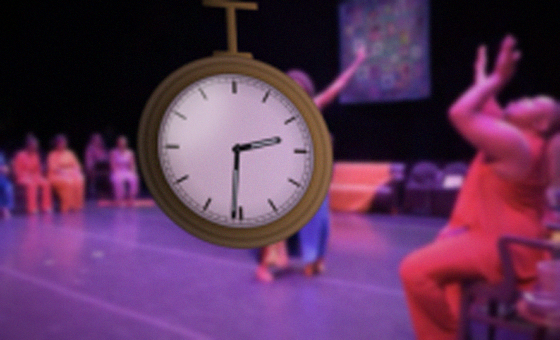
2:31
